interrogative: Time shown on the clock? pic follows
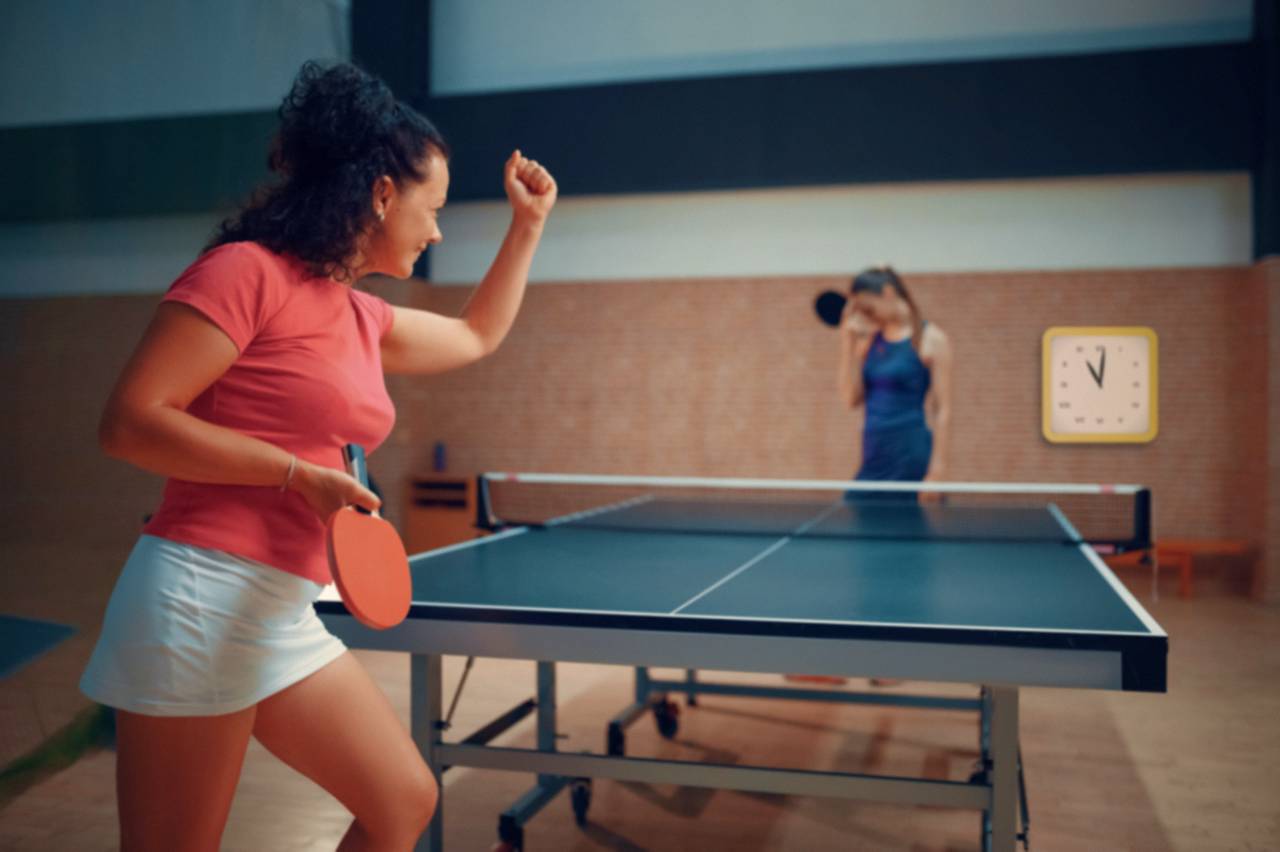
11:01
